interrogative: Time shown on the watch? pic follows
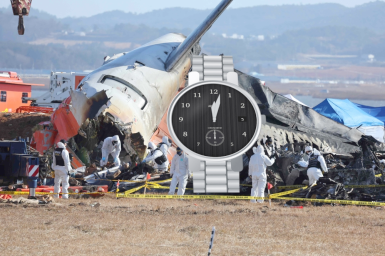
12:02
